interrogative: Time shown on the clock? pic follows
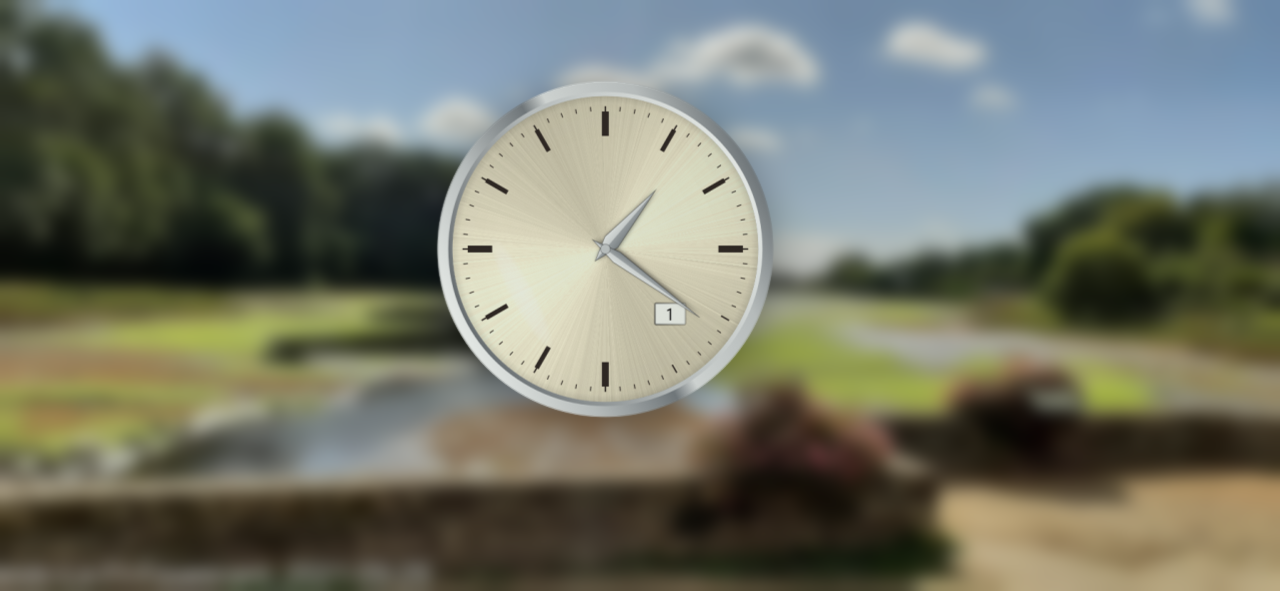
1:21
